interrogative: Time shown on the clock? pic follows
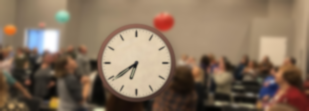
6:39
